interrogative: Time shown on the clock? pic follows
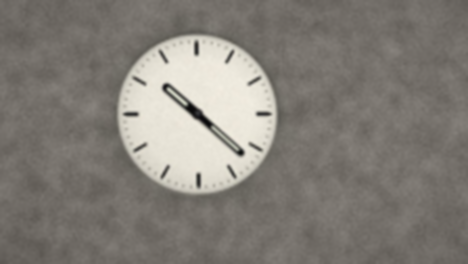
10:22
